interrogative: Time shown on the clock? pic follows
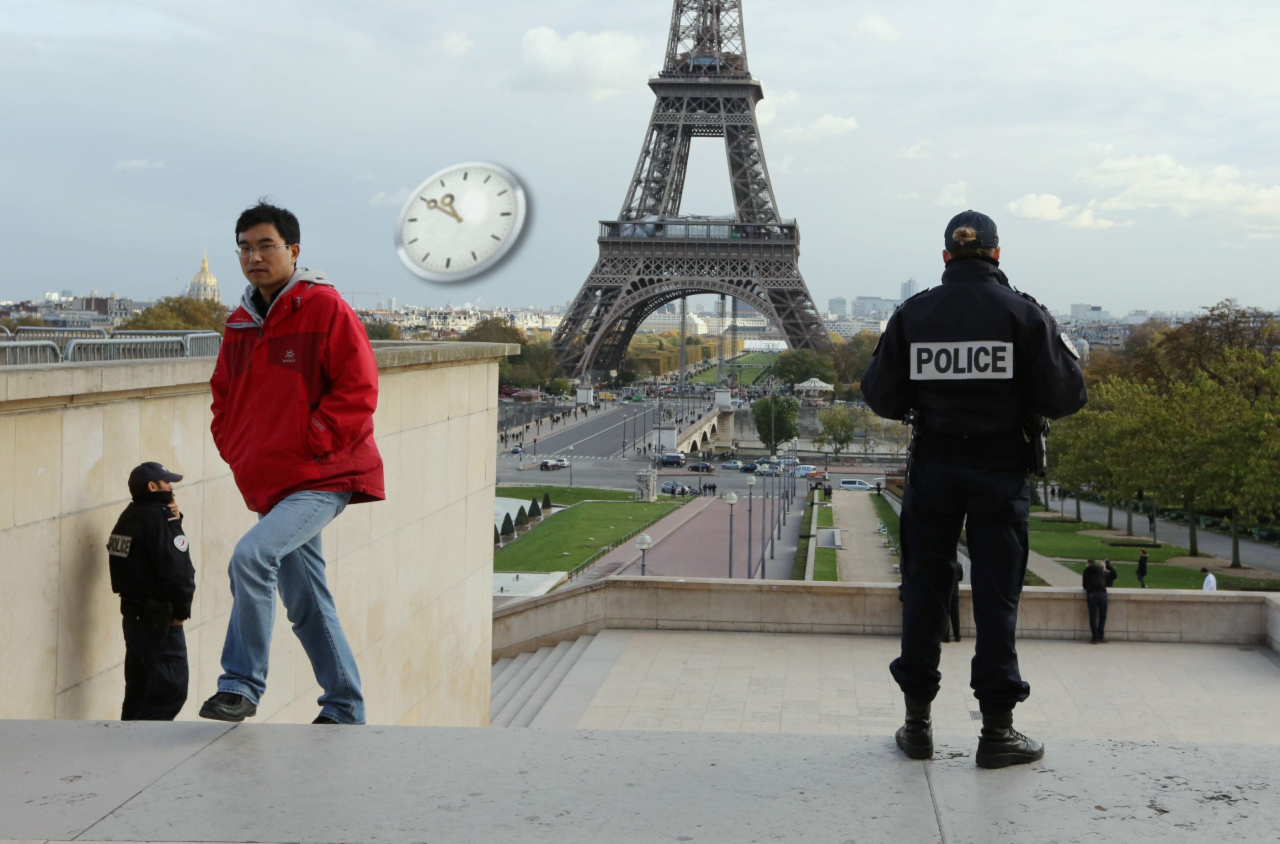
10:50
